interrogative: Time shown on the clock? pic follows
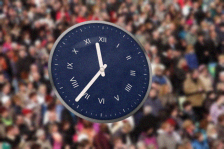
11:36
